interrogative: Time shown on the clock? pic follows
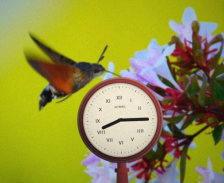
8:15
